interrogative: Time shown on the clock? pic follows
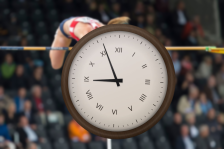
8:56
